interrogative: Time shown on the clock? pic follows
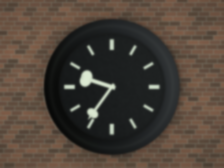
9:36
